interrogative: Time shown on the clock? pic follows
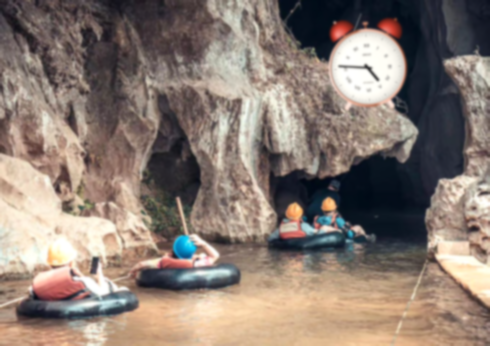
4:46
